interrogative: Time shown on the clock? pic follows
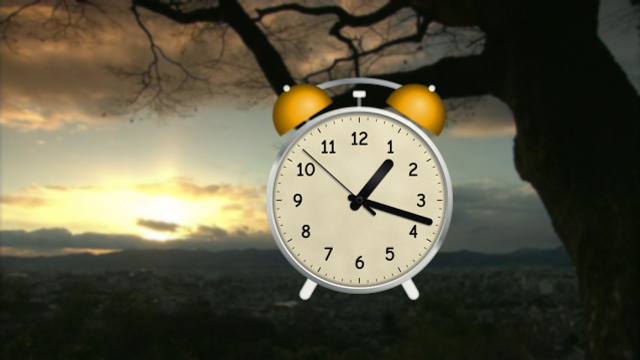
1:17:52
